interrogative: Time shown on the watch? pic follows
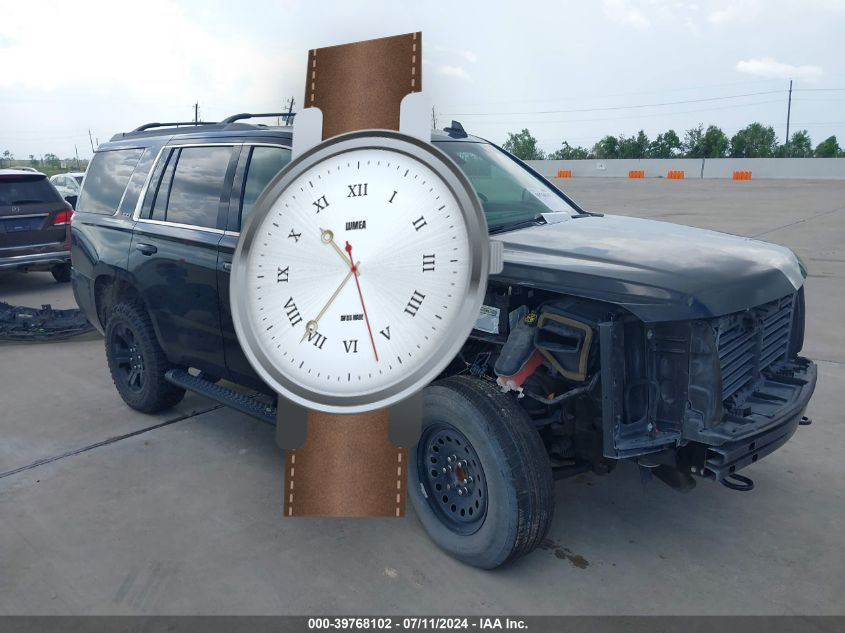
10:36:27
